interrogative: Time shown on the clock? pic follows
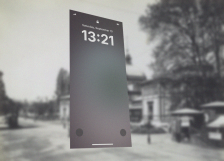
13:21
